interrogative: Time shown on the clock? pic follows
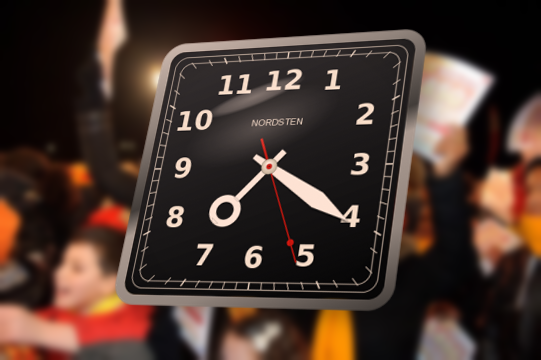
7:20:26
